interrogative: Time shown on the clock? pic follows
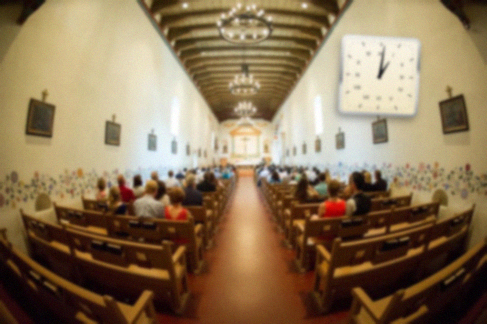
1:01
